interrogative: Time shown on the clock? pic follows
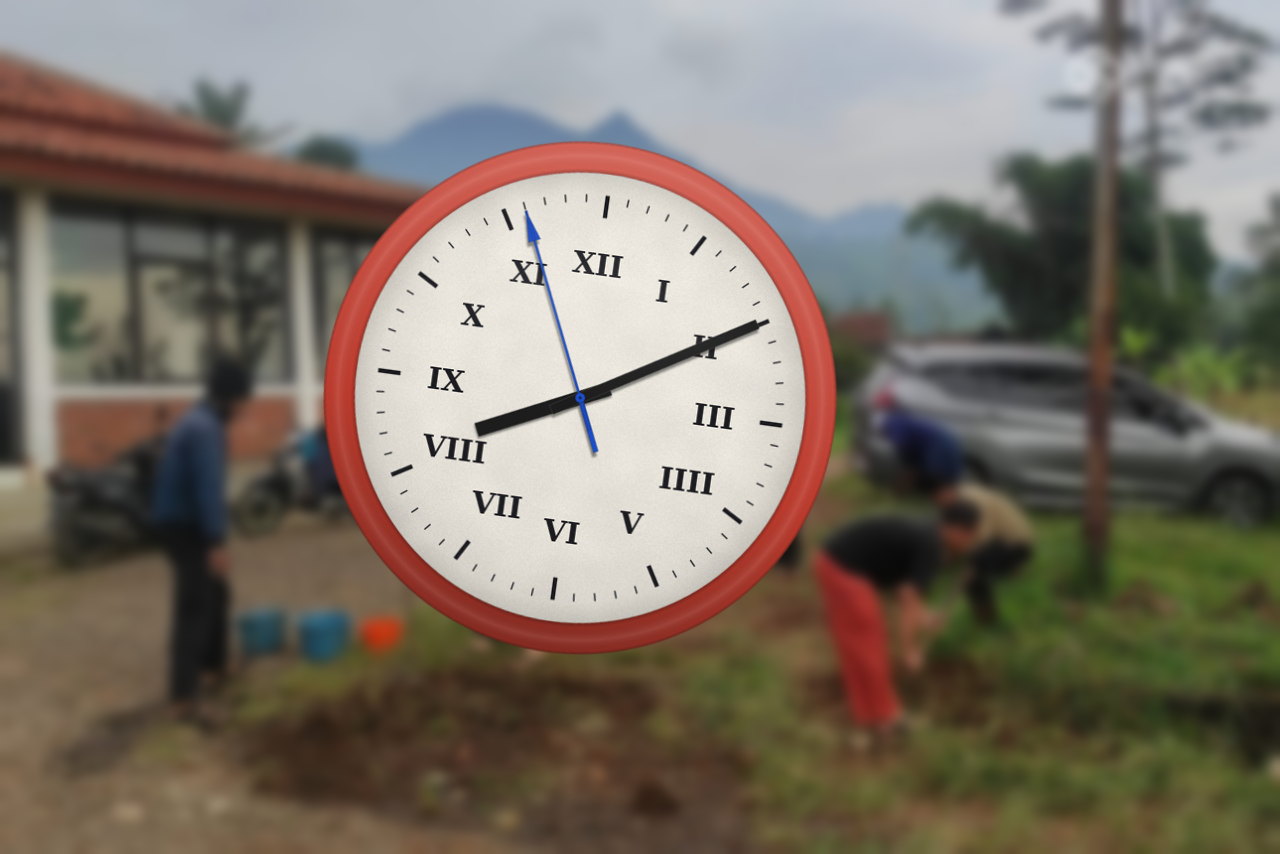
8:09:56
